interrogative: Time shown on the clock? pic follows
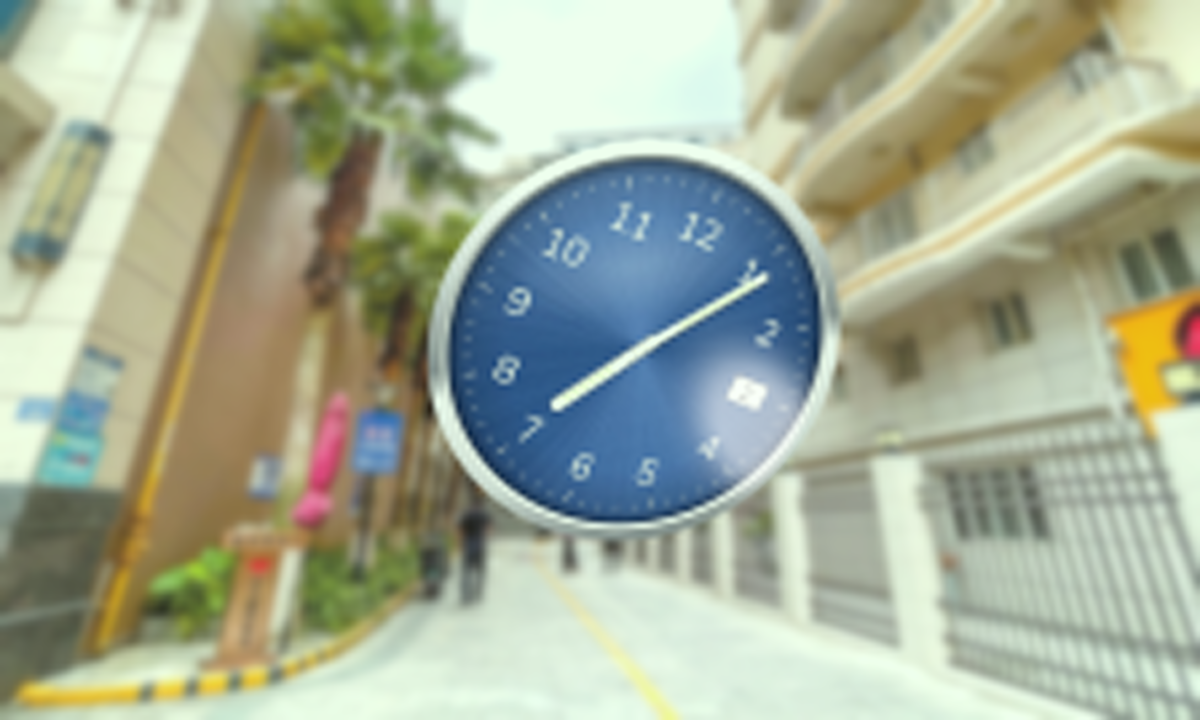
7:06
